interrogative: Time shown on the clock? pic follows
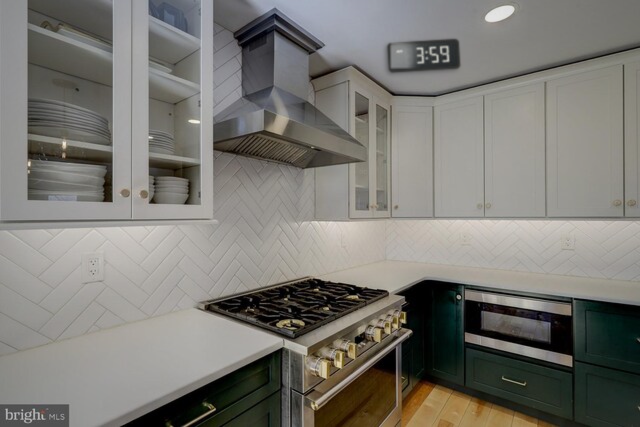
3:59
